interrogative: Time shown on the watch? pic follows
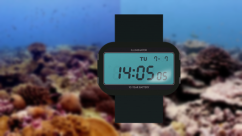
14:05:05
